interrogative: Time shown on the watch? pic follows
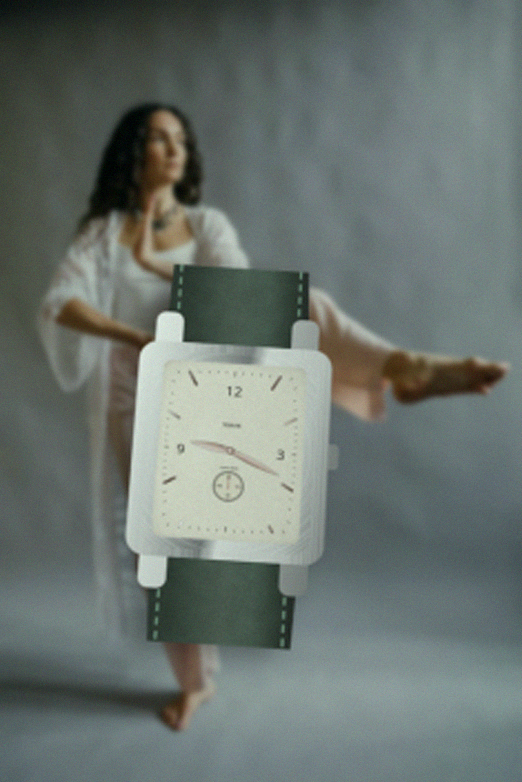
9:19
